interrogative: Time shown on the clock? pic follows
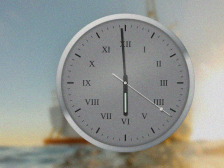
5:59:21
